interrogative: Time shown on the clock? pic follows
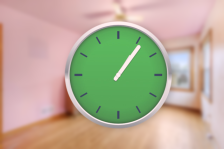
1:06
